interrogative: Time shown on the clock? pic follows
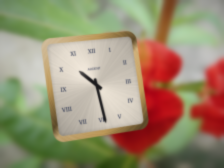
10:29
